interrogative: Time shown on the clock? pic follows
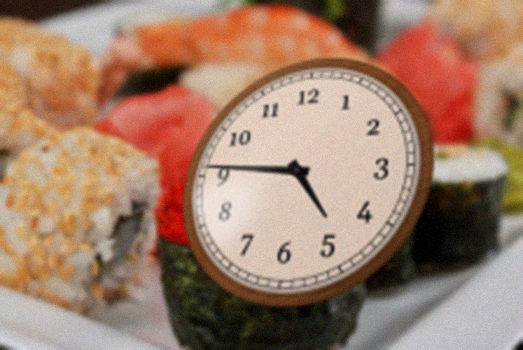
4:46
